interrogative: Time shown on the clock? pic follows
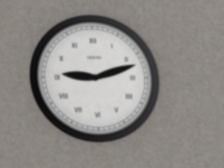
9:12
